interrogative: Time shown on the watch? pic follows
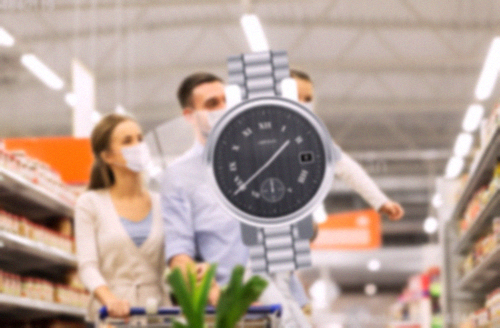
1:39
